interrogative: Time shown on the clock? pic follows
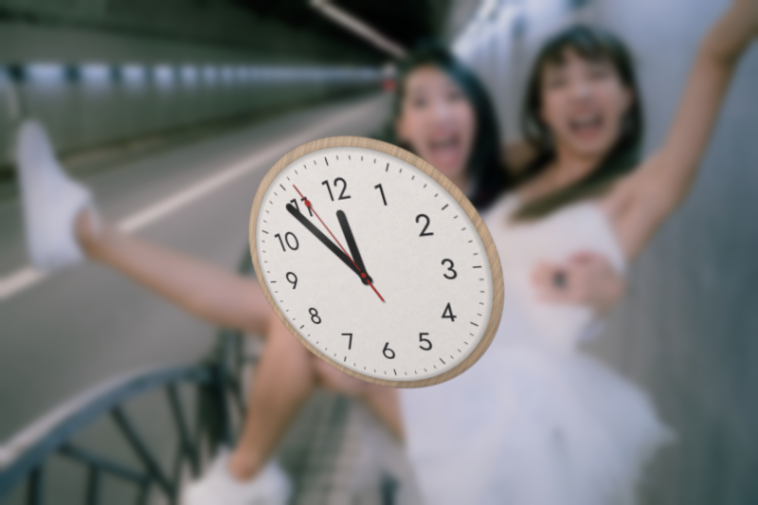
11:53:56
